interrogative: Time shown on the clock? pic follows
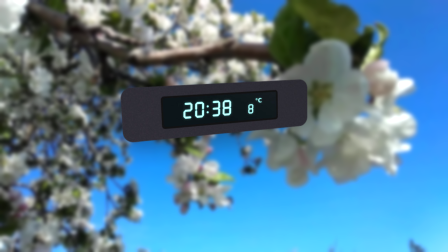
20:38
